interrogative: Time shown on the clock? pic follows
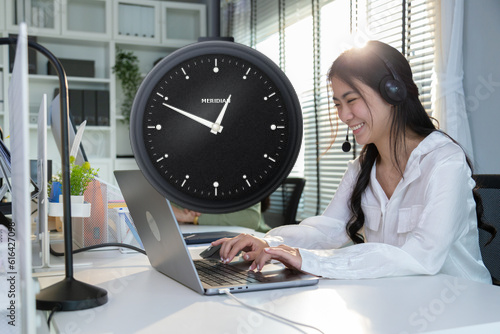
12:49
